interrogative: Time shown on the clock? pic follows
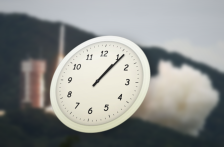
1:06
